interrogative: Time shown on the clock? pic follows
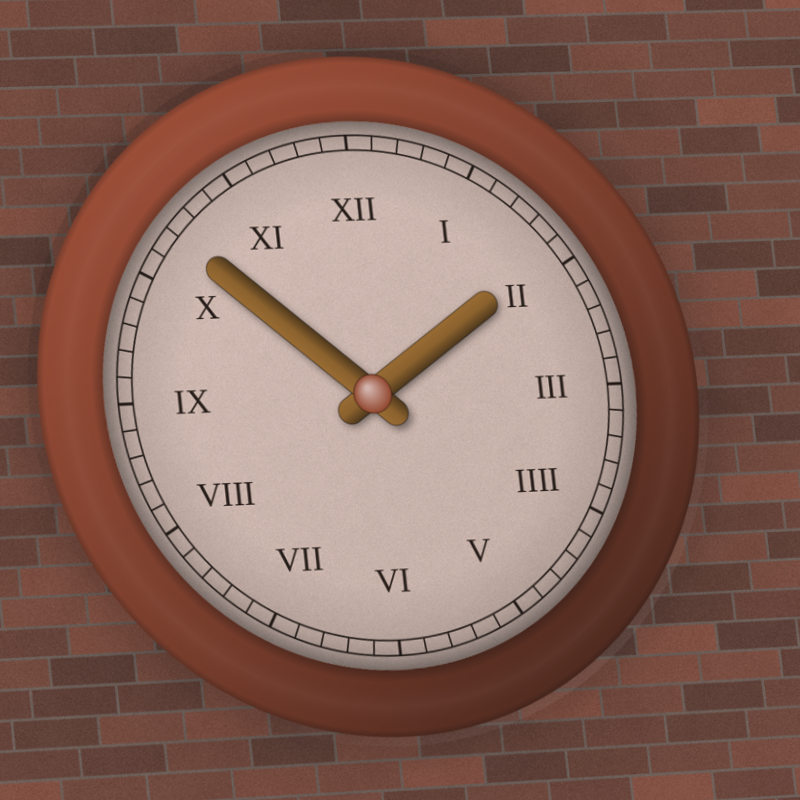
1:52
